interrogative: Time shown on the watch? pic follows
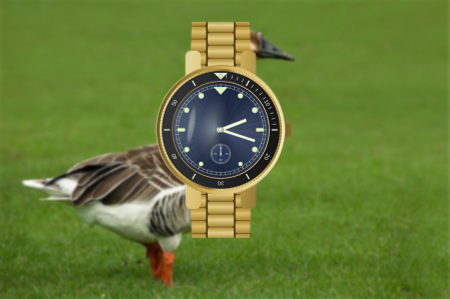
2:18
